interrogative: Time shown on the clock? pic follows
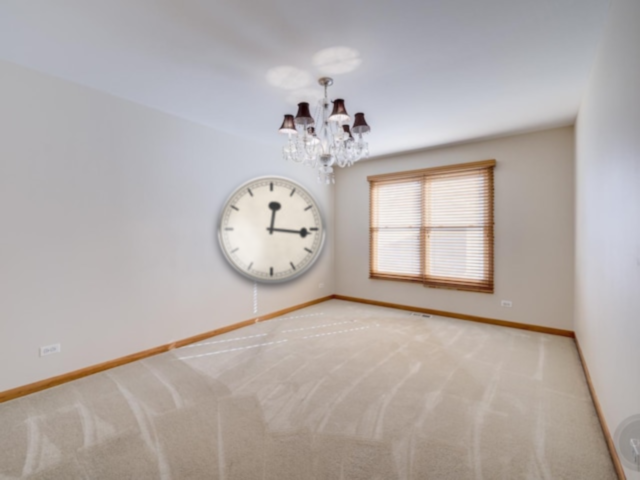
12:16
